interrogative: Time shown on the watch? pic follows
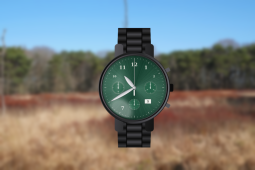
10:40
